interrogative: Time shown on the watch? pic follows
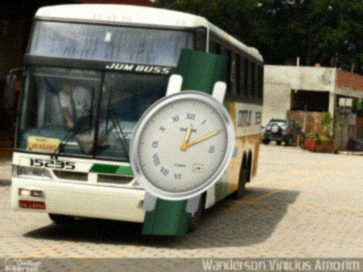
12:10
